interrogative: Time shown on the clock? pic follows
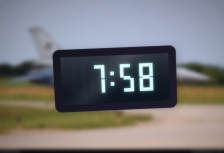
7:58
